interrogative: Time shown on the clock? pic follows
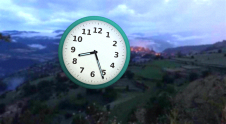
8:26
